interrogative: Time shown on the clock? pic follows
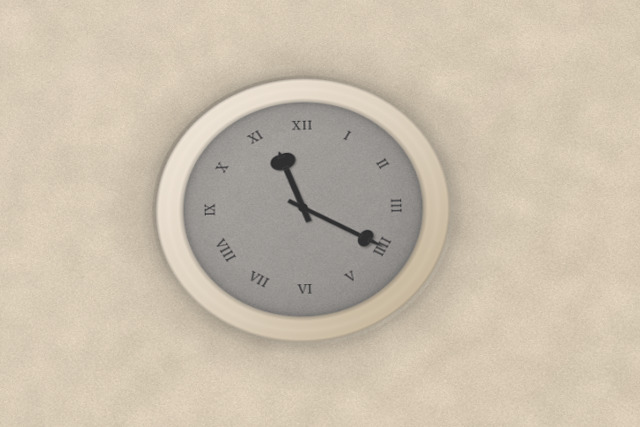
11:20
